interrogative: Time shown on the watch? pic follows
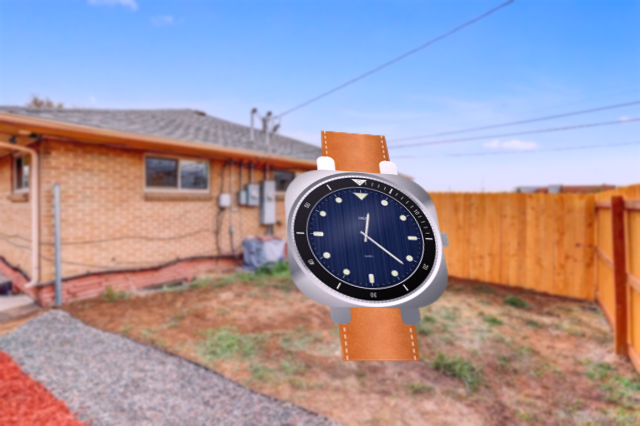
12:22
